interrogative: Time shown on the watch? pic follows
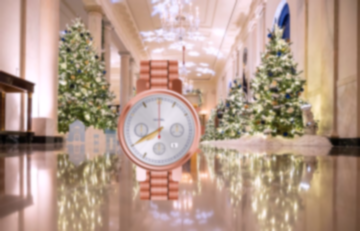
7:40
